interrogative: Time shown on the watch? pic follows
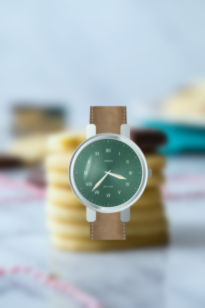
3:37
